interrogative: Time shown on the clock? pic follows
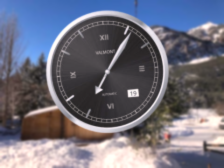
7:06
